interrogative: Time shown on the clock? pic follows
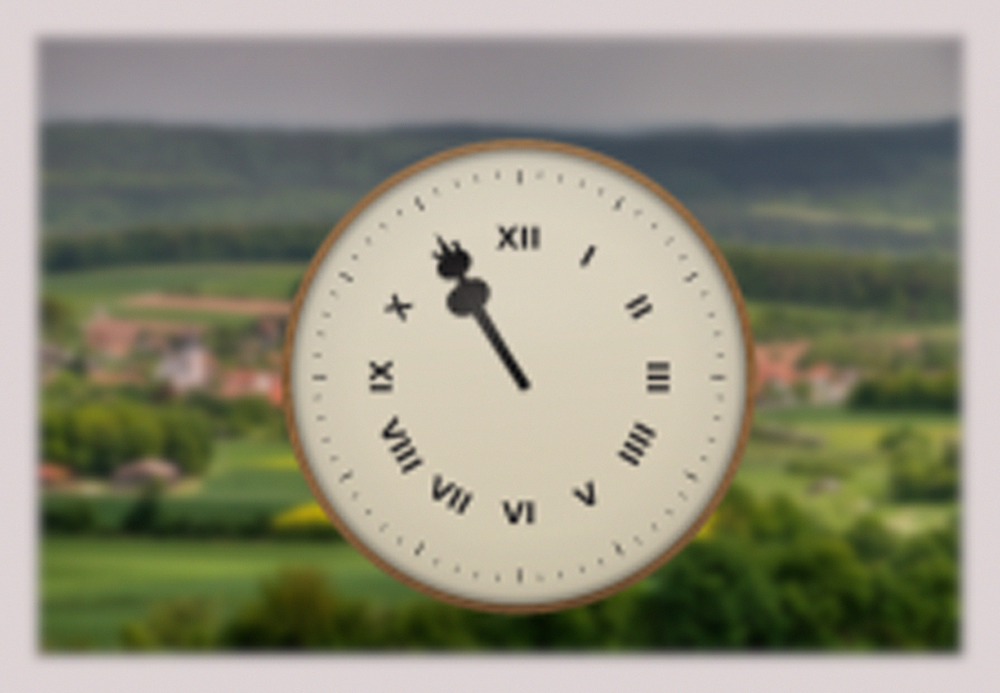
10:55
